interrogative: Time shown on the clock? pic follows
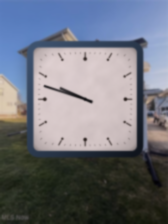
9:48
